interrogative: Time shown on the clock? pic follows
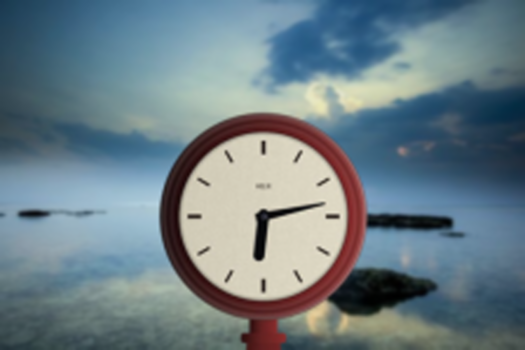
6:13
